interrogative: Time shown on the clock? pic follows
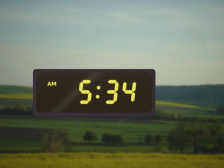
5:34
